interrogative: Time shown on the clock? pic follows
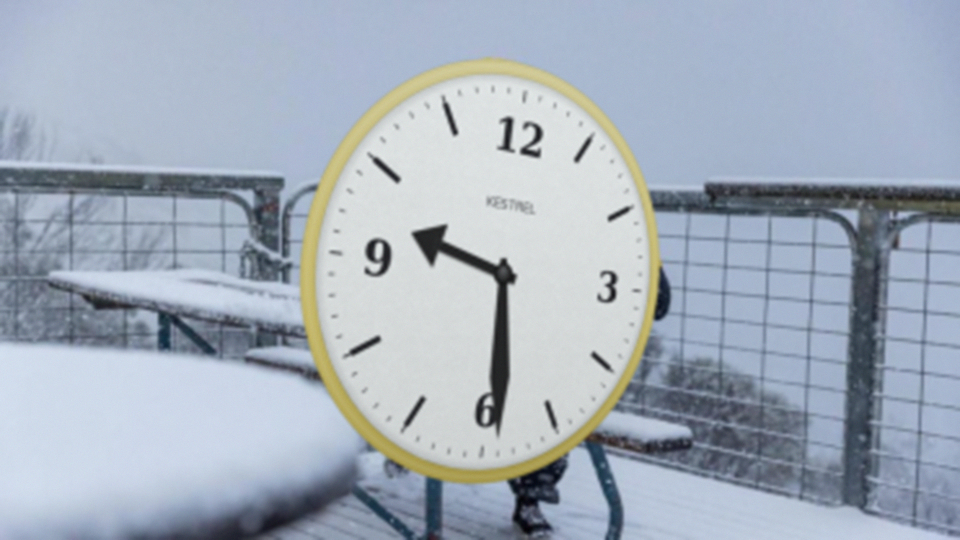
9:29
